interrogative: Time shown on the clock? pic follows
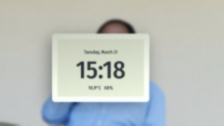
15:18
